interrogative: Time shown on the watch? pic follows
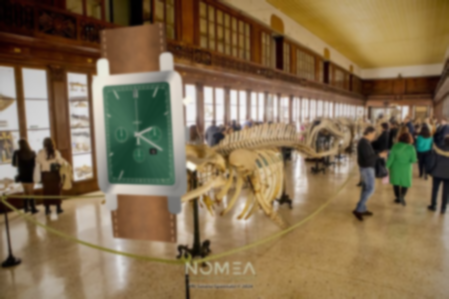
2:20
